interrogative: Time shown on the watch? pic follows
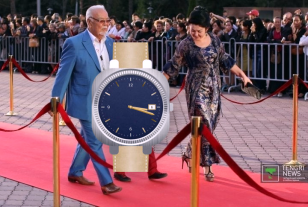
3:18
